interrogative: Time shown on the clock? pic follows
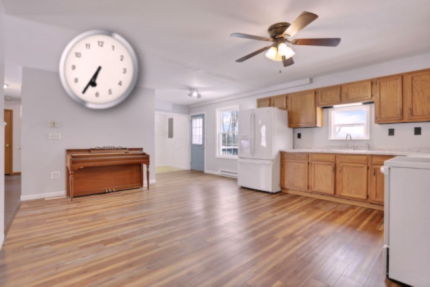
6:35
